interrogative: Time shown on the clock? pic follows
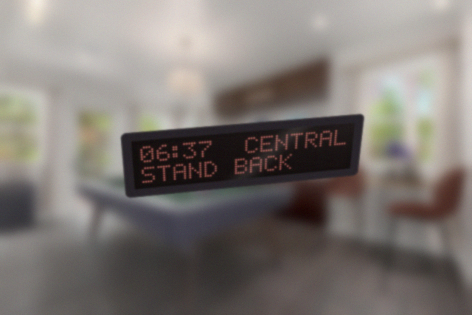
6:37
